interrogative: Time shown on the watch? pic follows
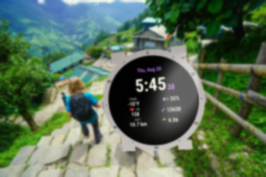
5:45
